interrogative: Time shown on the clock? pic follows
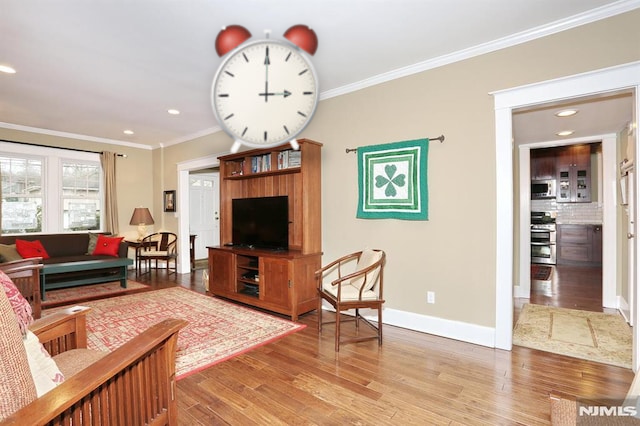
3:00
